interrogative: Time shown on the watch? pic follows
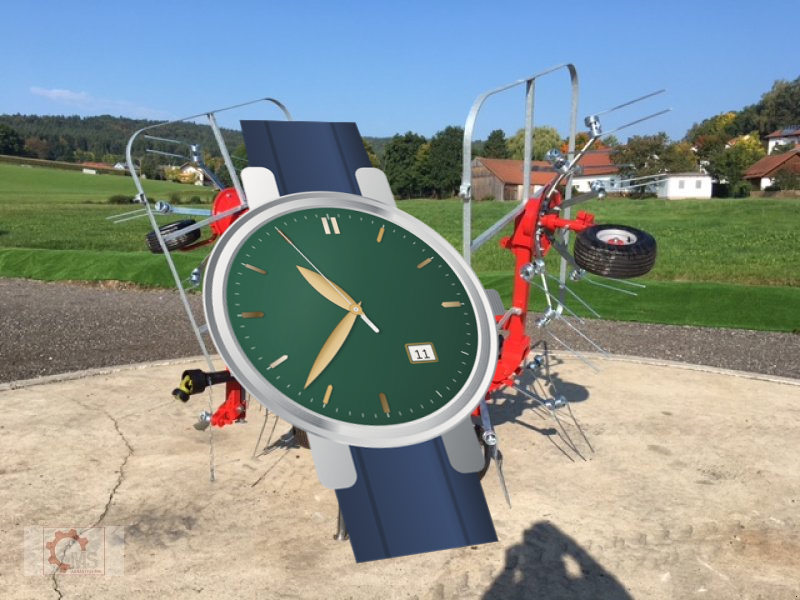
10:36:55
